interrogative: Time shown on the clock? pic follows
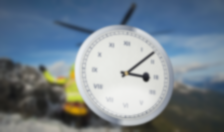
3:08
